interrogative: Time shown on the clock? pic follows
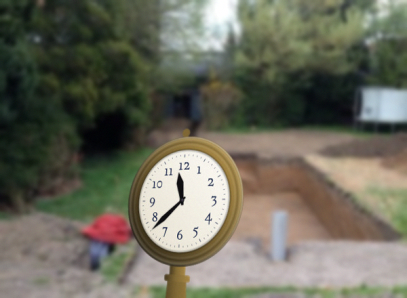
11:38
